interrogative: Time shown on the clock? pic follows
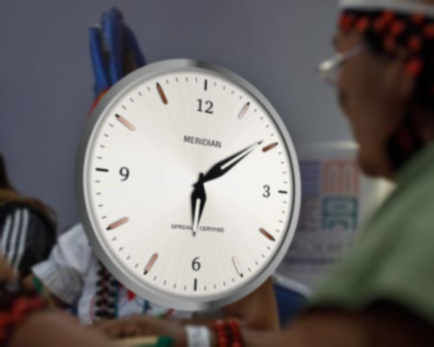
6:09
